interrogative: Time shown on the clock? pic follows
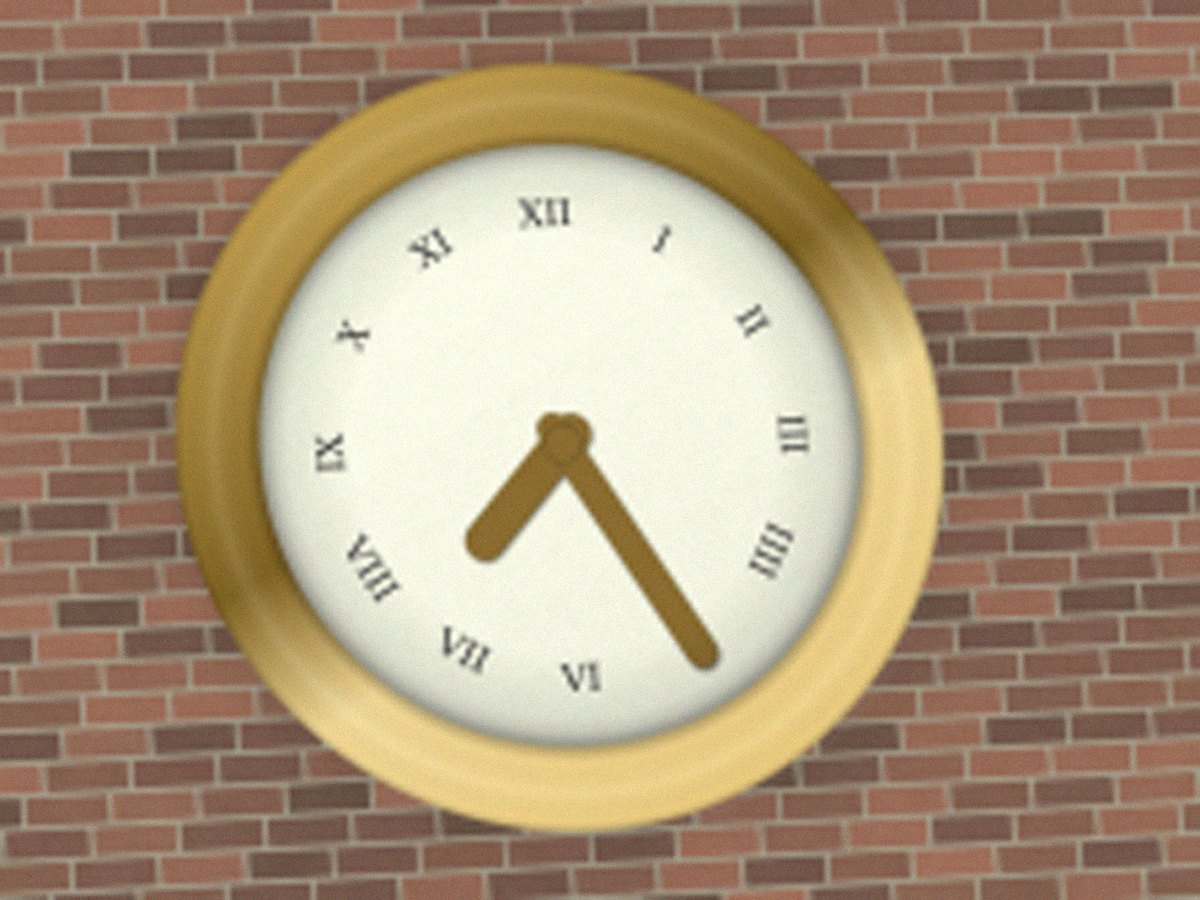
7:25
